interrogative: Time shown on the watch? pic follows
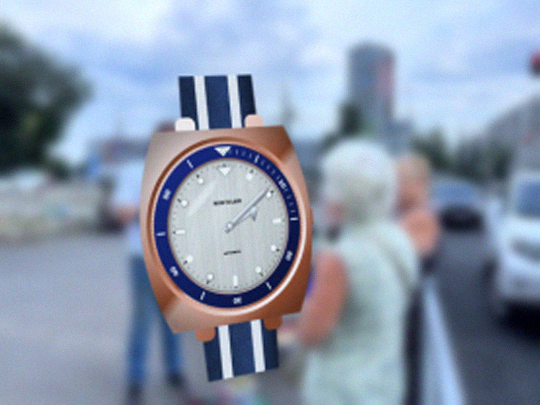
2:09
